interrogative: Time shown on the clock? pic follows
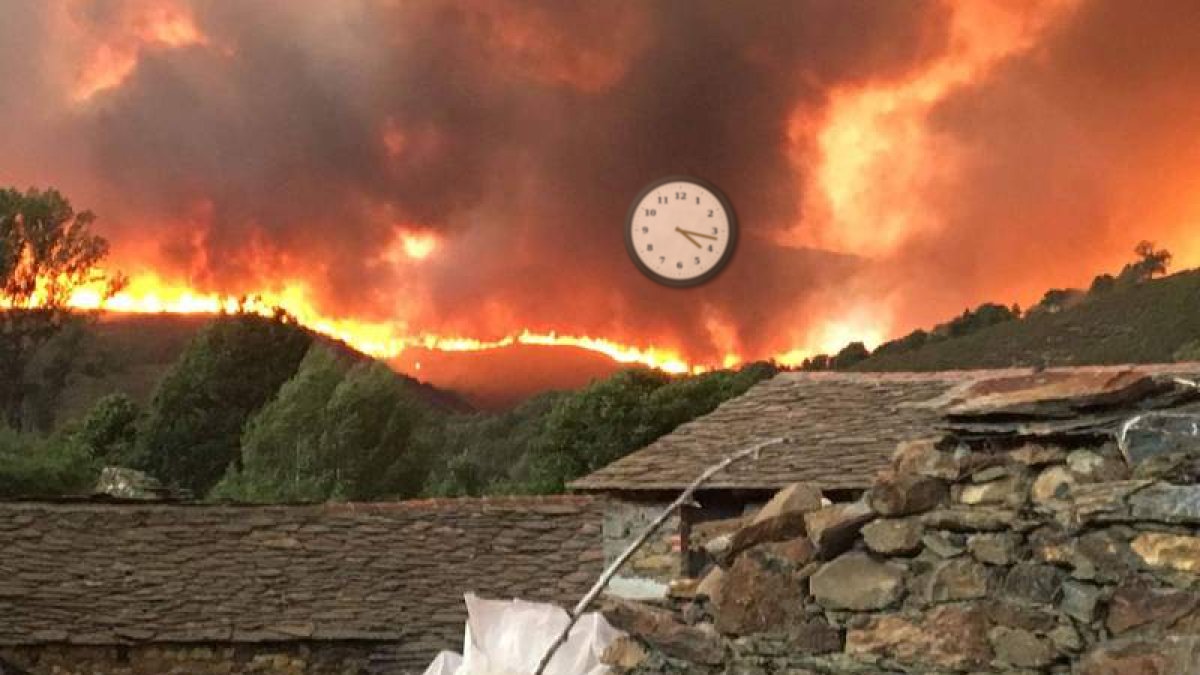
4:17
